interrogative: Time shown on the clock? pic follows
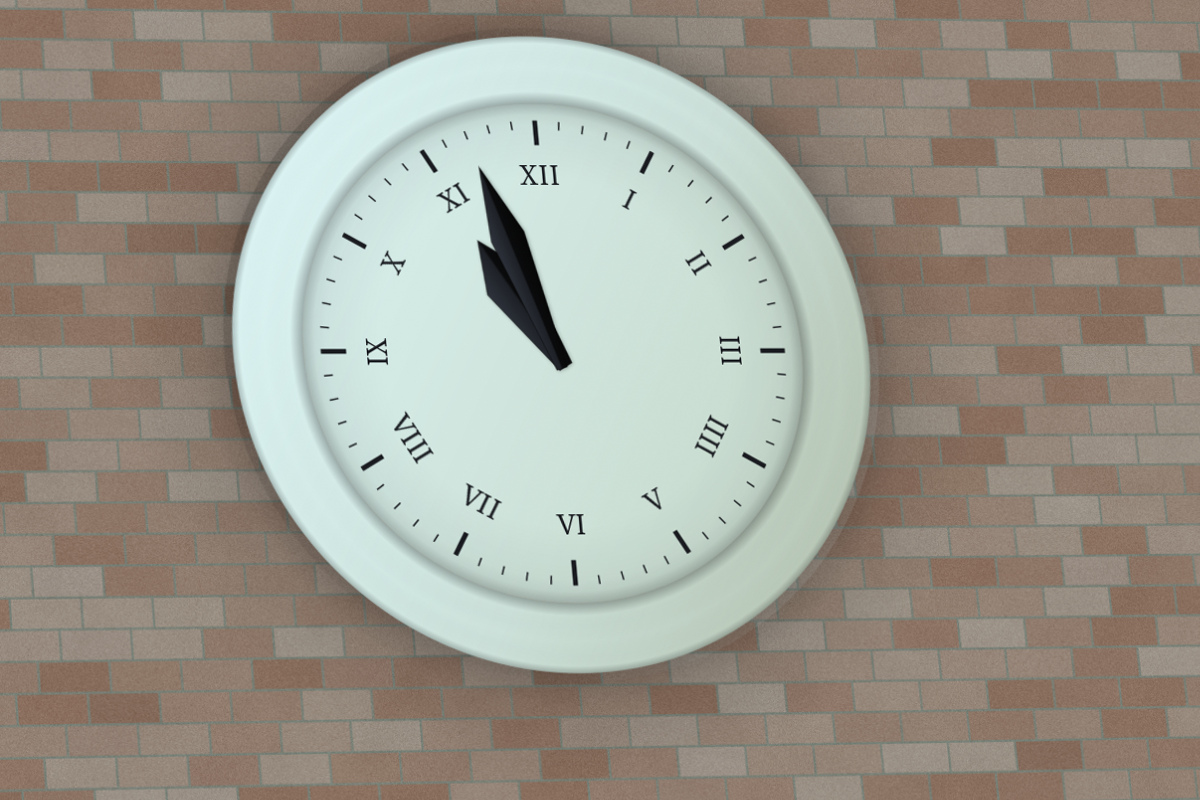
10:57
